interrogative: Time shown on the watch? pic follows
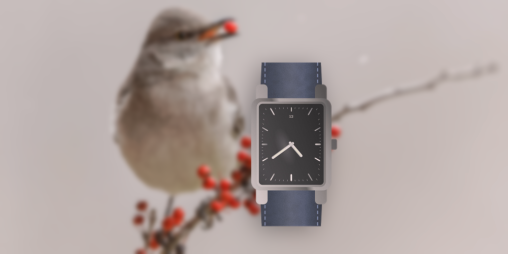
4:39
